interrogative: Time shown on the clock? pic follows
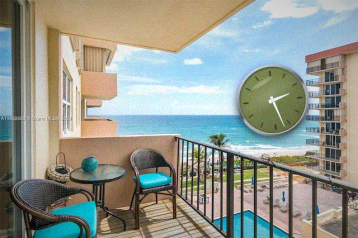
2:27
